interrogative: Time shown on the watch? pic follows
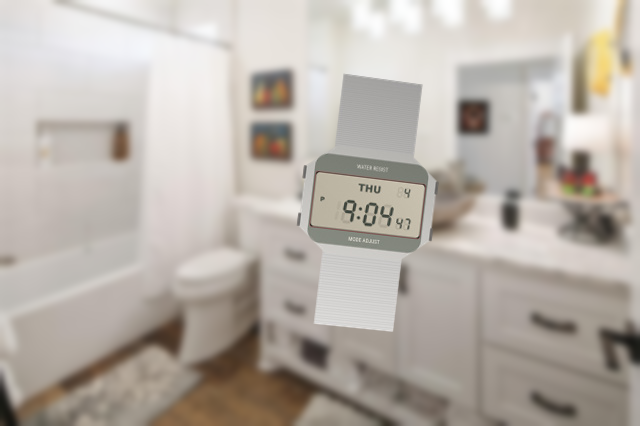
9:04:47
